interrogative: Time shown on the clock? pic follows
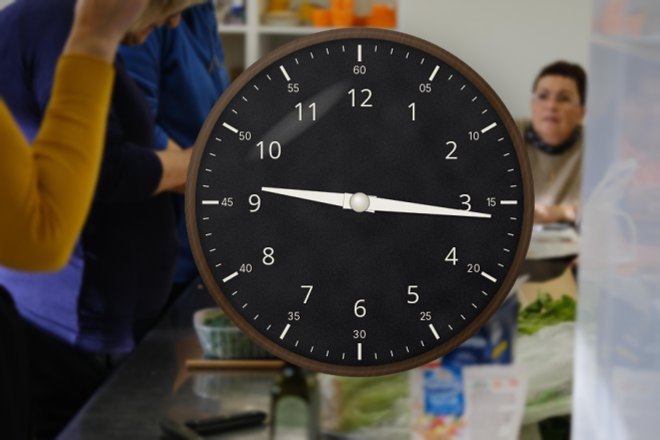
9:16
